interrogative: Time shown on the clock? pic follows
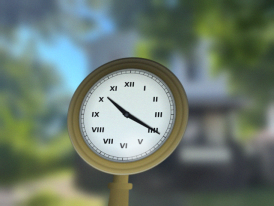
10:20
